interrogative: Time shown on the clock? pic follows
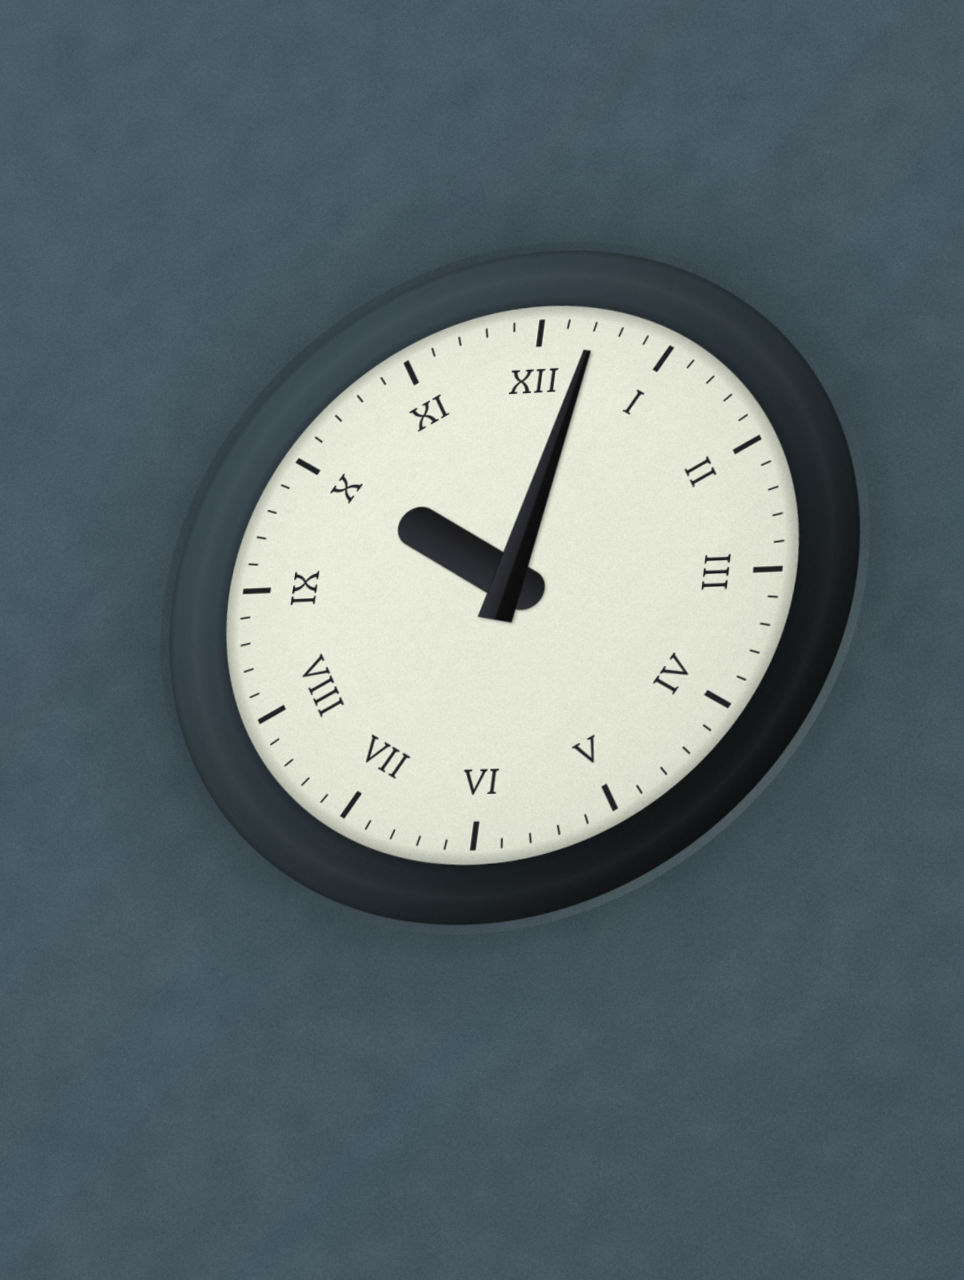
10:02
